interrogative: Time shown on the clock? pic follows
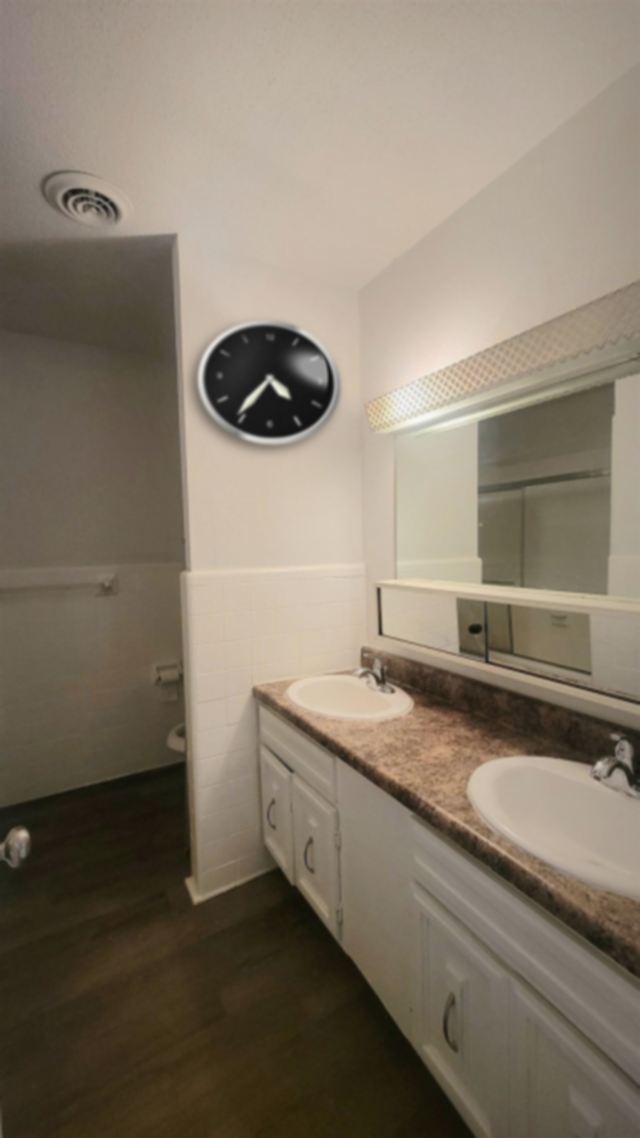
4:36
